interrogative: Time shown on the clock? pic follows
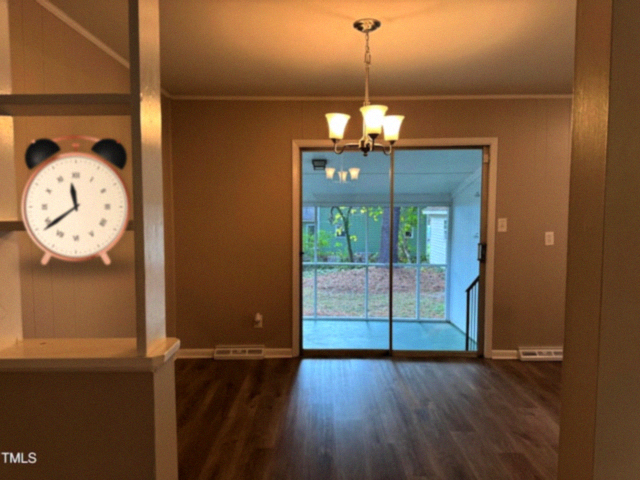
11:39
